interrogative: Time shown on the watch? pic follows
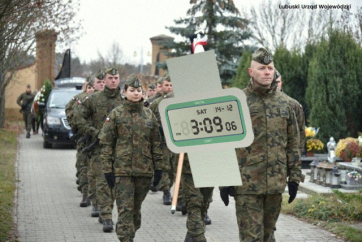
3:09:06
